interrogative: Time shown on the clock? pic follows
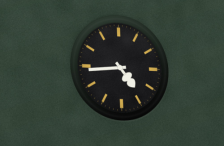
4:44
